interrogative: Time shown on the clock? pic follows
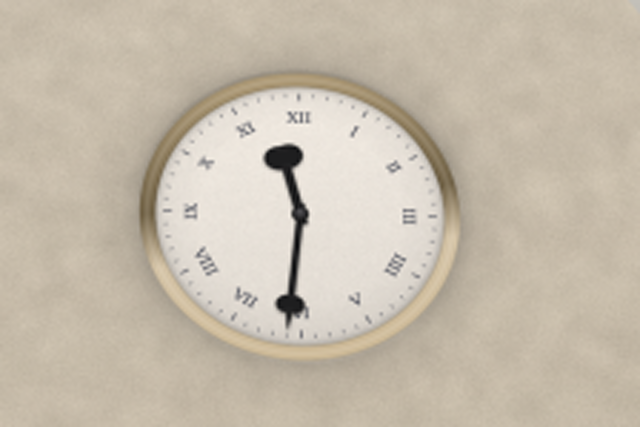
11:31
